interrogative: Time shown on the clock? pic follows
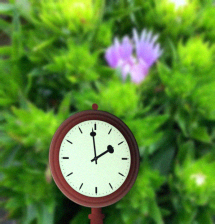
1:59
